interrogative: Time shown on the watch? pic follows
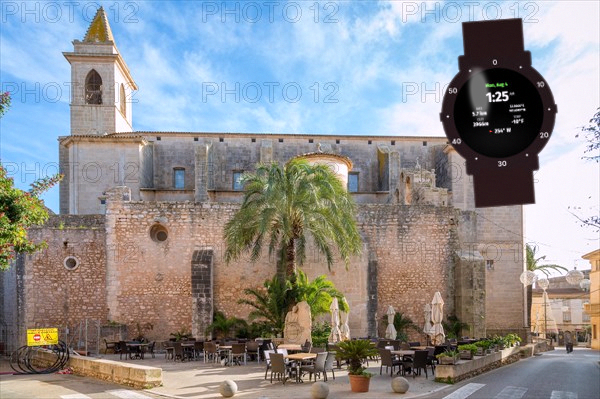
1:25
